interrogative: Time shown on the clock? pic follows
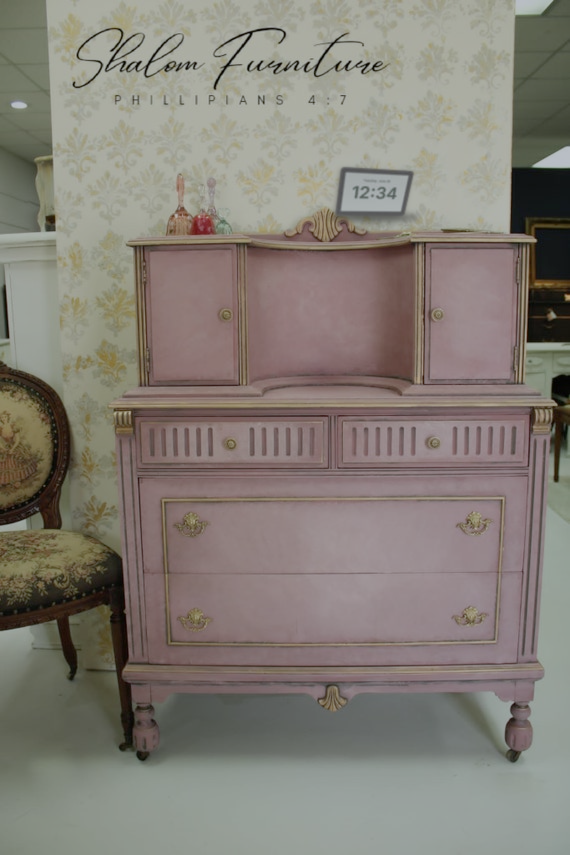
12:34
